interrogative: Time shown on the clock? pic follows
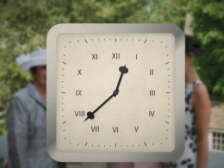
12:38
